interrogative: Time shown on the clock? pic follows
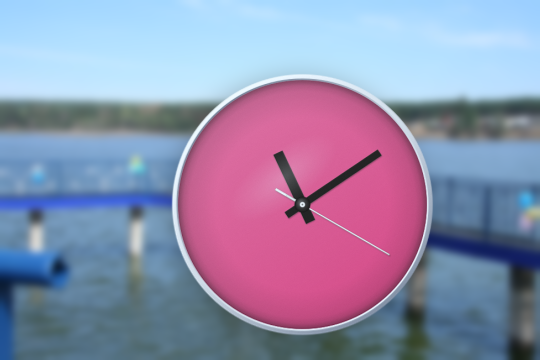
11:09:20
